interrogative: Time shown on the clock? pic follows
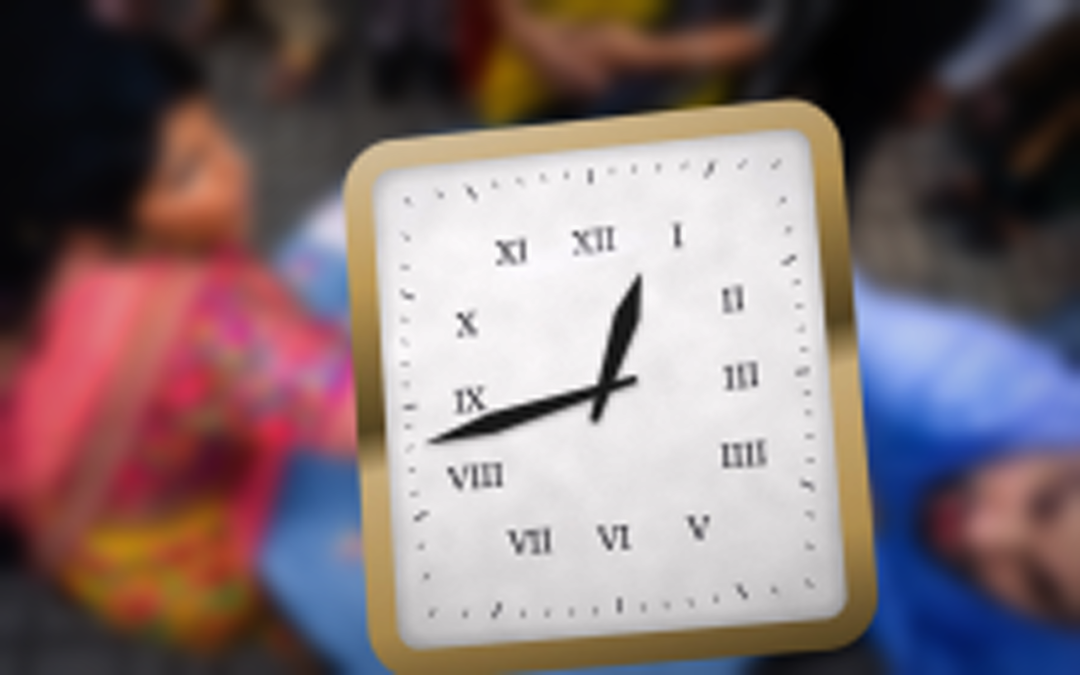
12:43
